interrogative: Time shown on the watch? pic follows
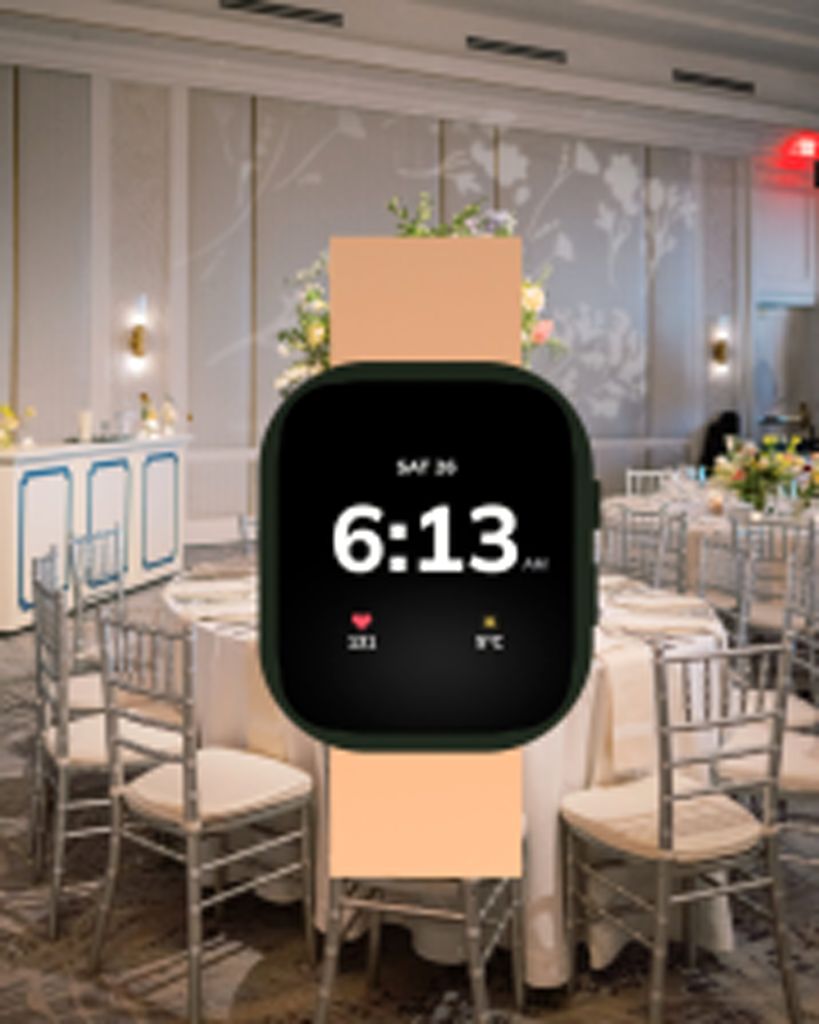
6:13
